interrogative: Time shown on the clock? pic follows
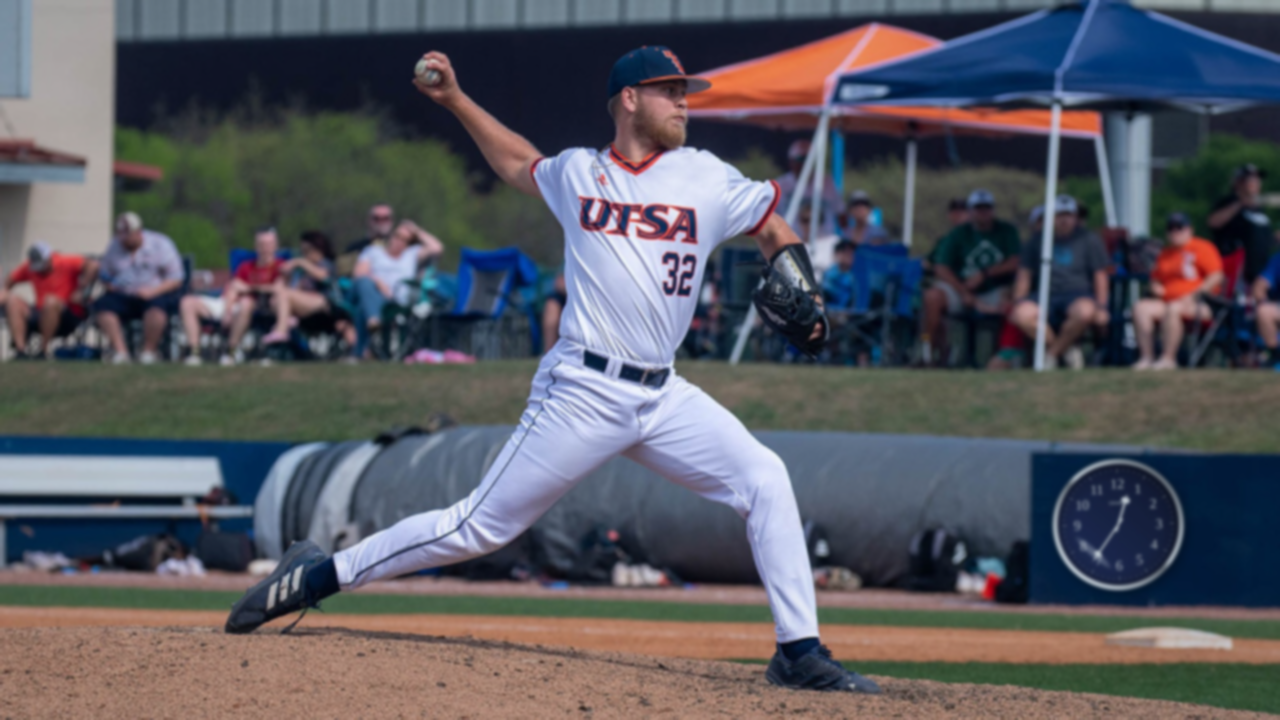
12:36
